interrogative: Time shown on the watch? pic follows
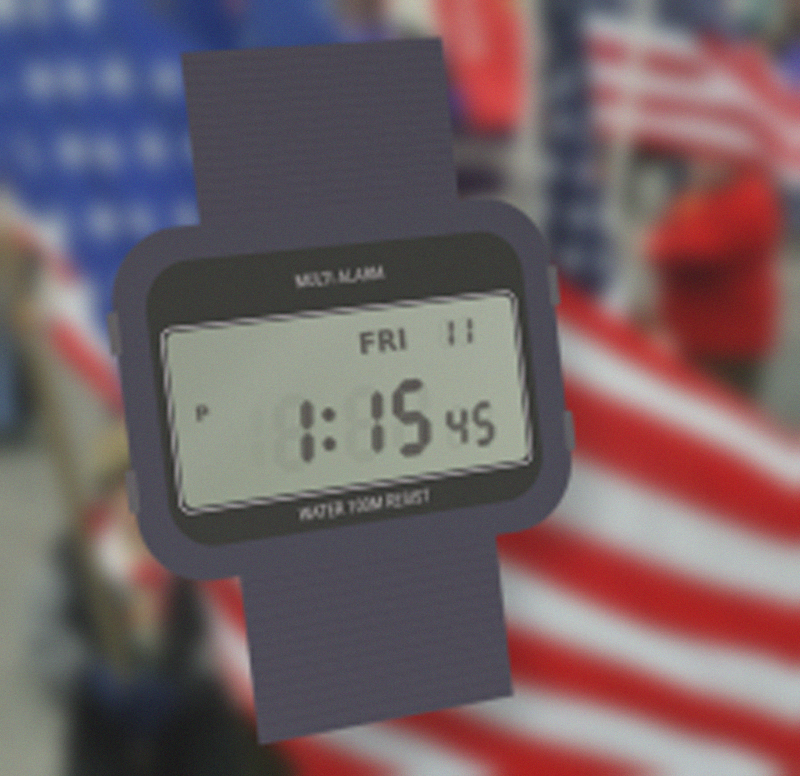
1:15:45
